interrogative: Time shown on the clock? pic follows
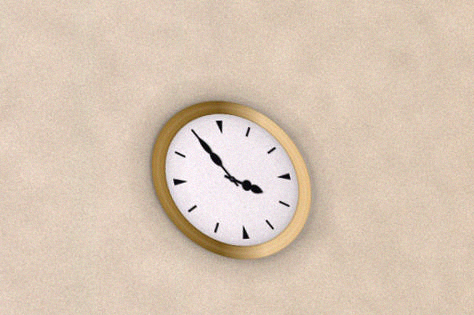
3:55
